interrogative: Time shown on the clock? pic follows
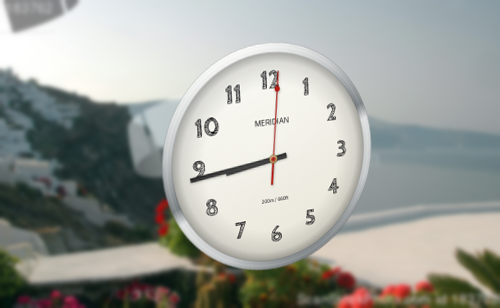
8:44:01
